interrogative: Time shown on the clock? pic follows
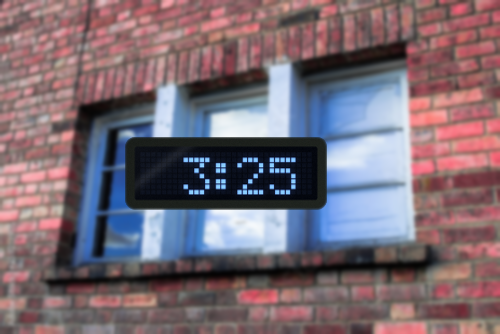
3:25
